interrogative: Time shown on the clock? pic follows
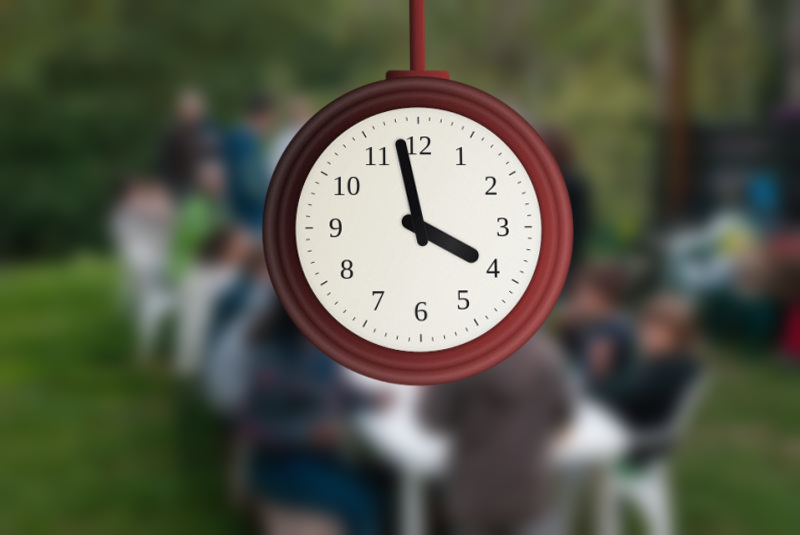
3:58
